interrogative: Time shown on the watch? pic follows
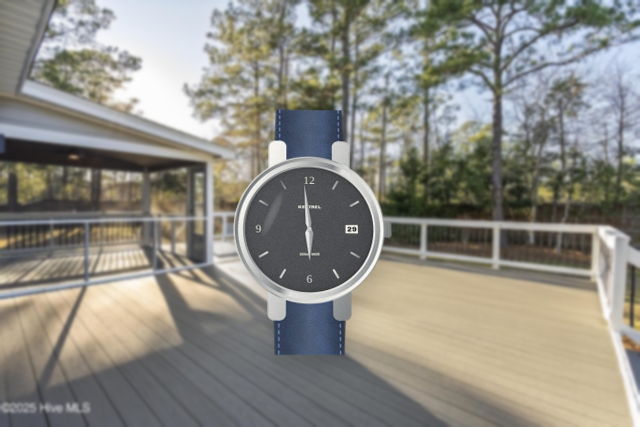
5:59
